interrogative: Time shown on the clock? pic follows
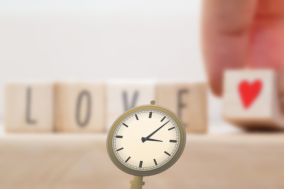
3:07
